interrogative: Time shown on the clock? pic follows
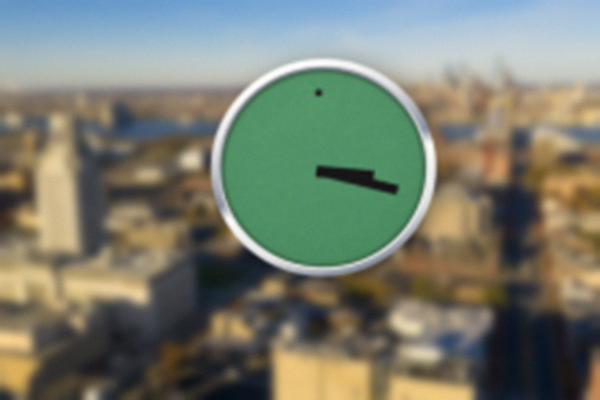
3:18
